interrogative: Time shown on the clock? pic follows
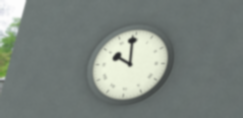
9:59
